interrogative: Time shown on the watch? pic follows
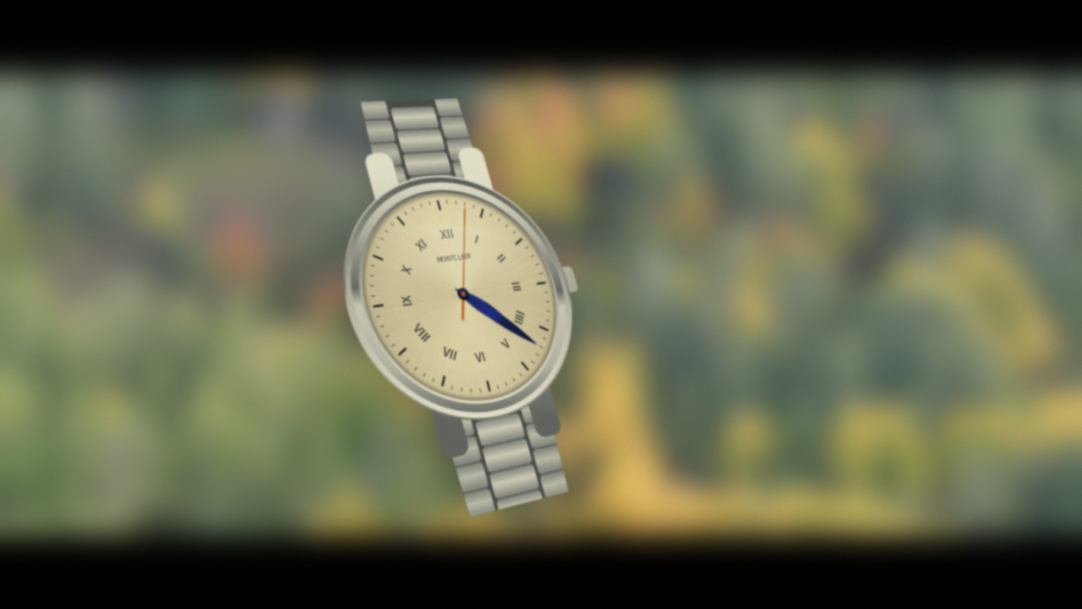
4:22:03
